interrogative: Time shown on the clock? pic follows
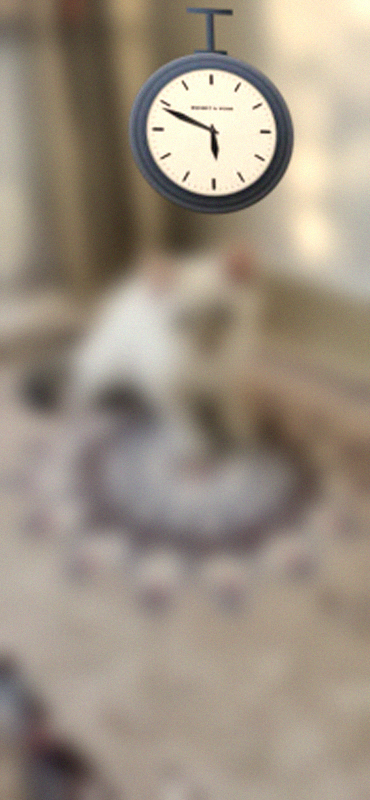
5:49
